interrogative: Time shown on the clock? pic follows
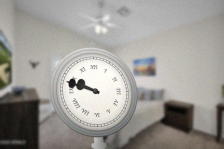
9:48
